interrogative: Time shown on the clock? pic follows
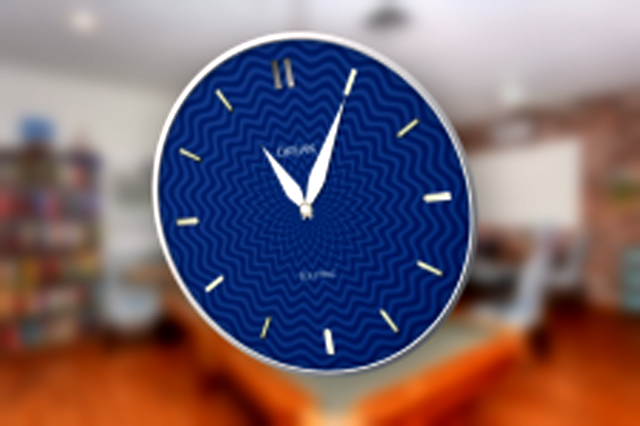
11:05
